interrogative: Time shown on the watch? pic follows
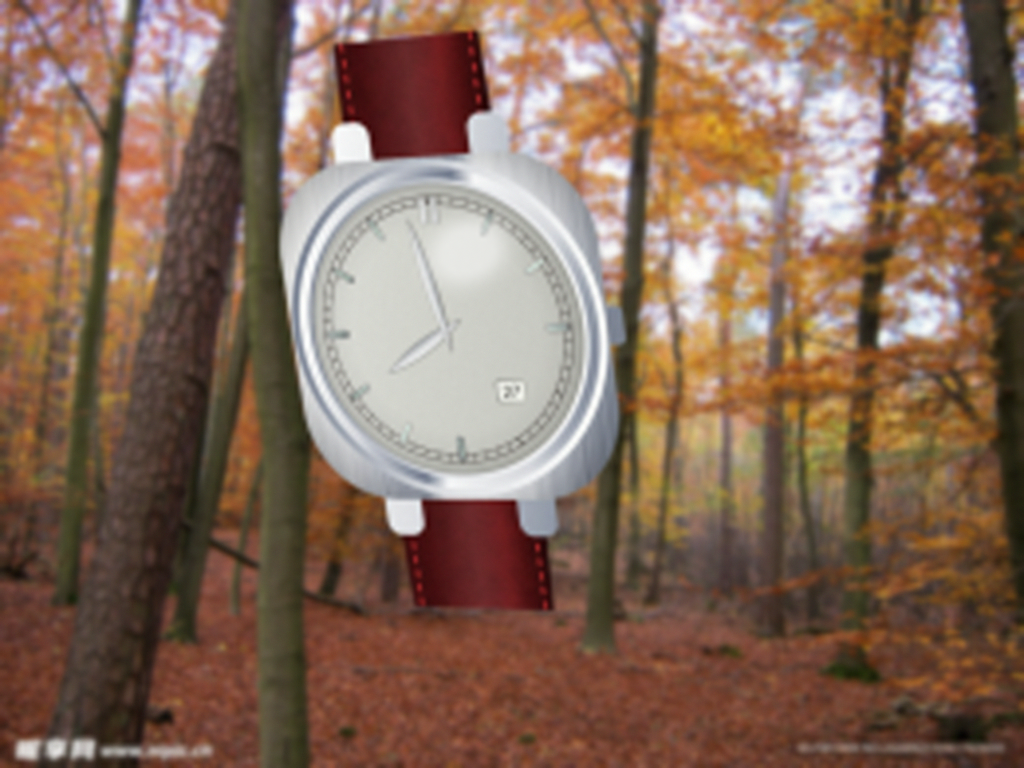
7:58
